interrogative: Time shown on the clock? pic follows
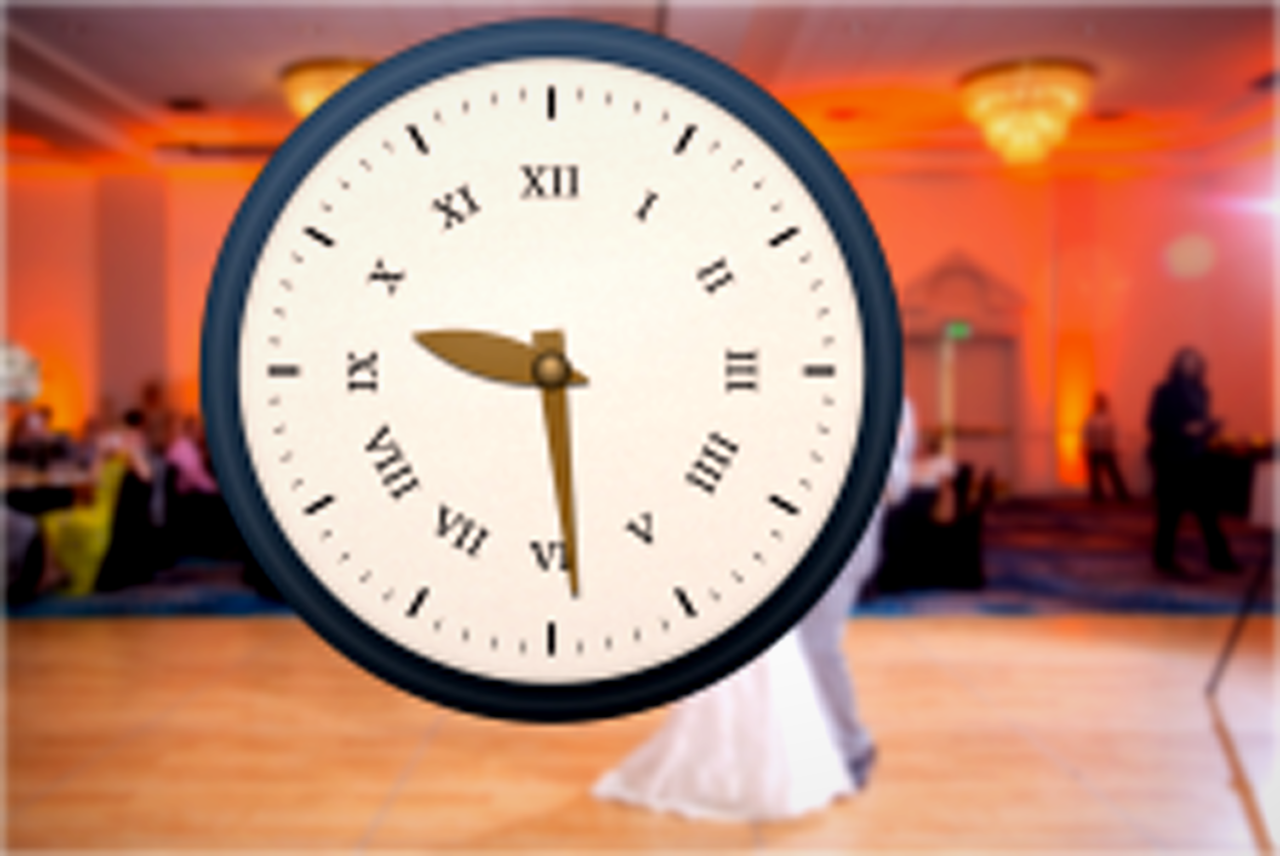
9:29
